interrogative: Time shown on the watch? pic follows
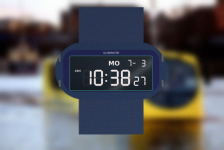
10:38:27
